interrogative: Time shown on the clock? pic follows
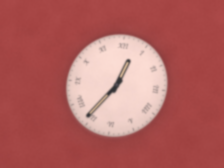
12:36
